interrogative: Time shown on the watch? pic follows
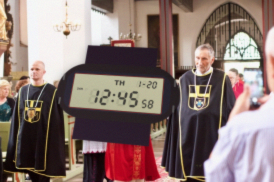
12:45
